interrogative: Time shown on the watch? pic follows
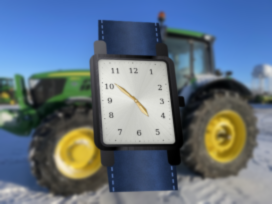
4:52
